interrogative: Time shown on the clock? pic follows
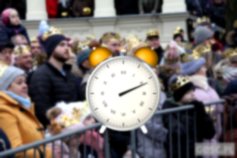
2:11
